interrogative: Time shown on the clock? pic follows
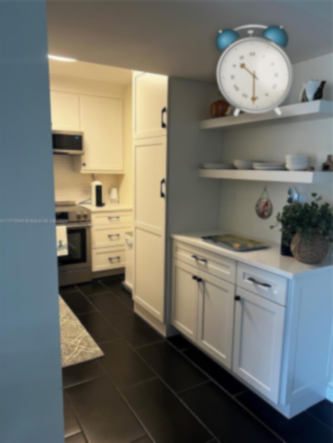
10:31
